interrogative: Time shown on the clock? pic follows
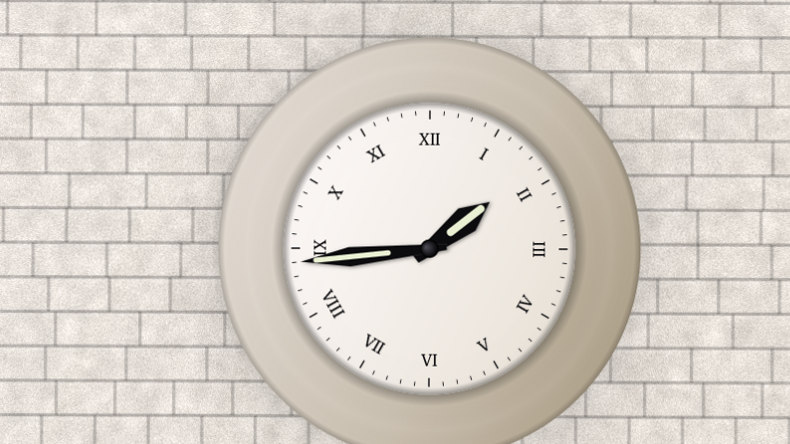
1:44
